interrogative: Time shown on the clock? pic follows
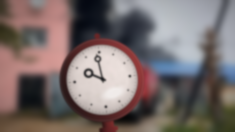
9:59
